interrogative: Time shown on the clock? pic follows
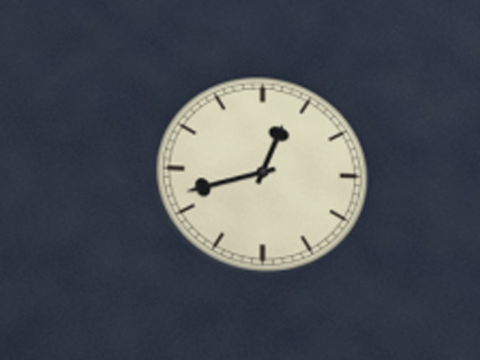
12:42
